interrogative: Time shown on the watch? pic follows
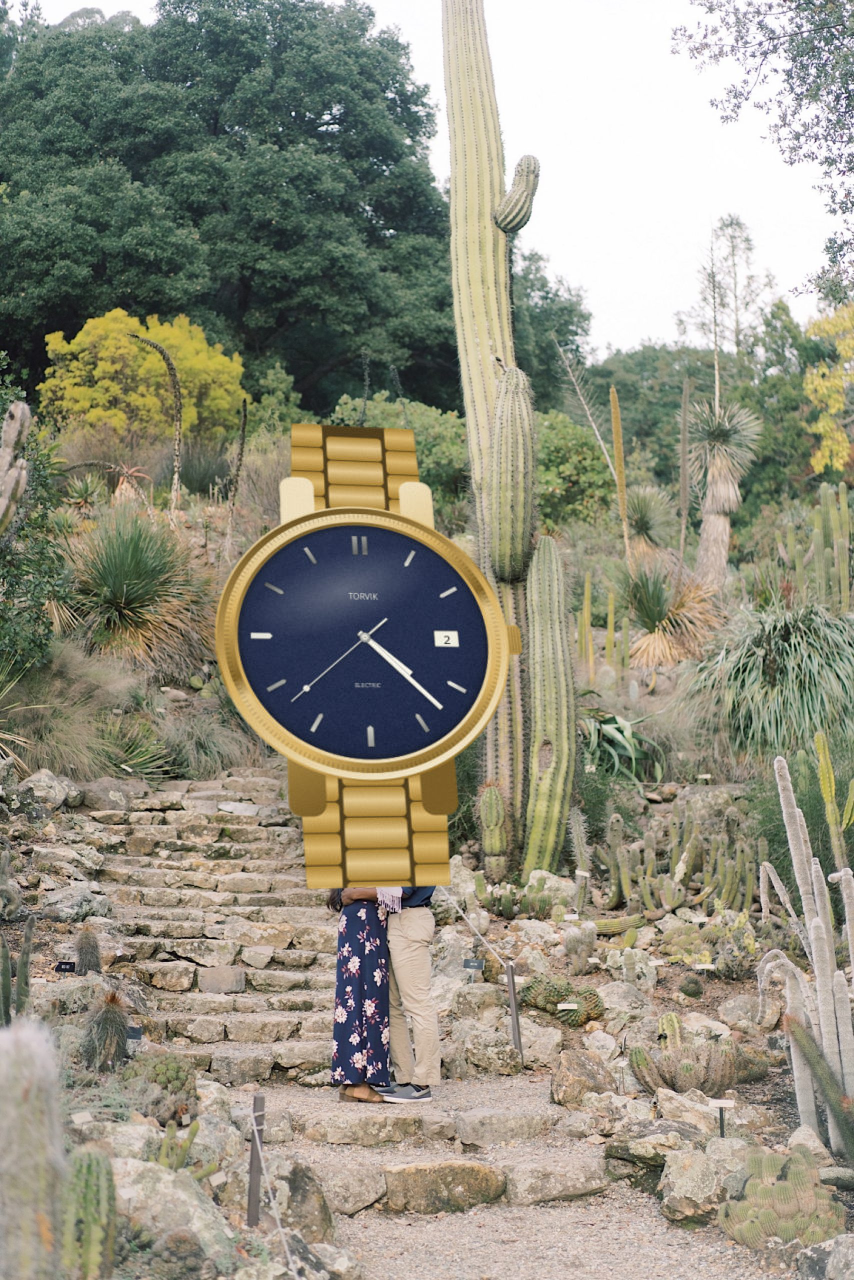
4:22:38
